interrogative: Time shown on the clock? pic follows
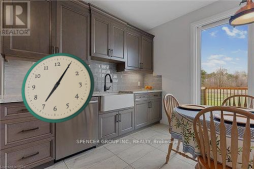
7:05
